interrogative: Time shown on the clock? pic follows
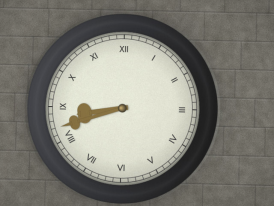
8:42
